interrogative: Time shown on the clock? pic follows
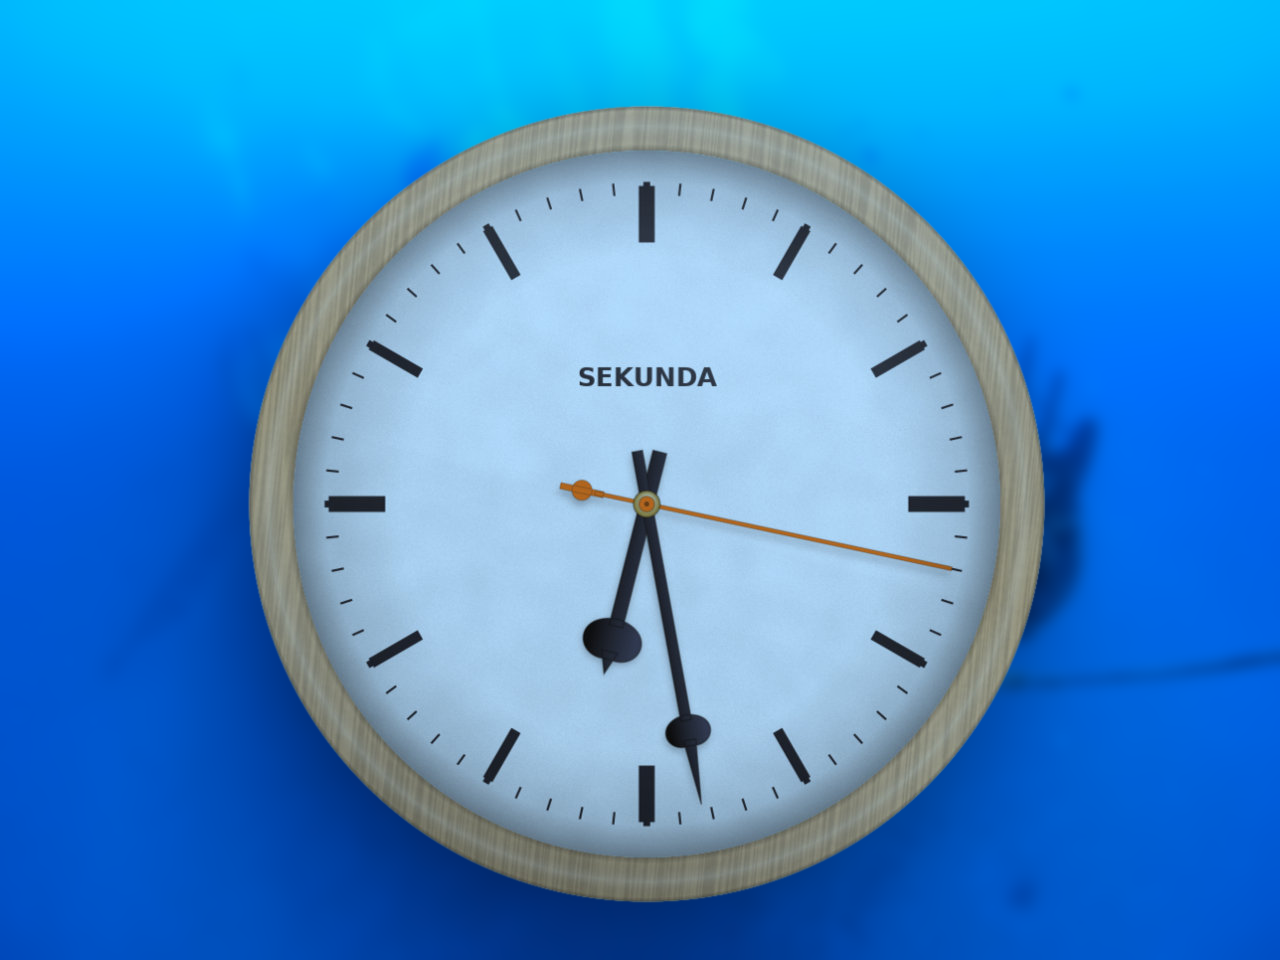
6:28:17
